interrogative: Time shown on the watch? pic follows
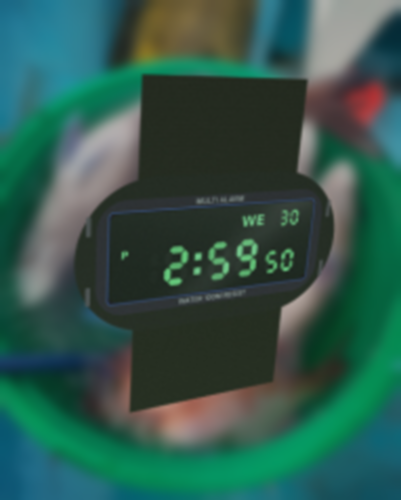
2:59:50
